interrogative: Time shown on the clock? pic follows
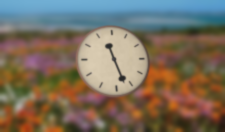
11:27
